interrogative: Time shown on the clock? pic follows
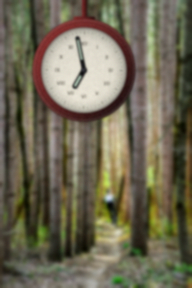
6:58
